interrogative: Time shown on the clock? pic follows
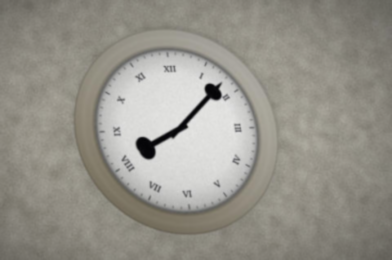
8:08
